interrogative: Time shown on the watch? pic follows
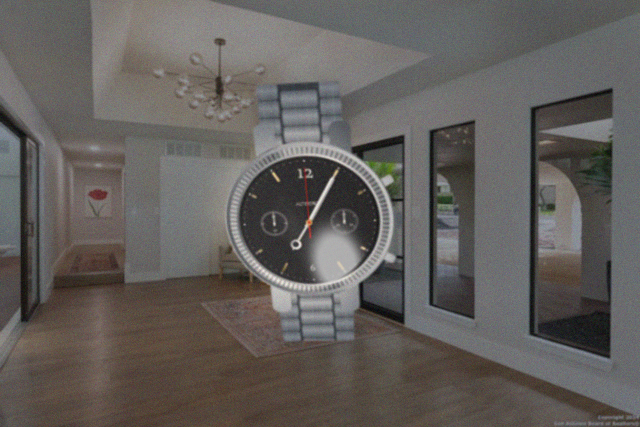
7:05
